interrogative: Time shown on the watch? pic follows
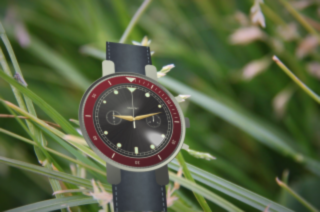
9:12
